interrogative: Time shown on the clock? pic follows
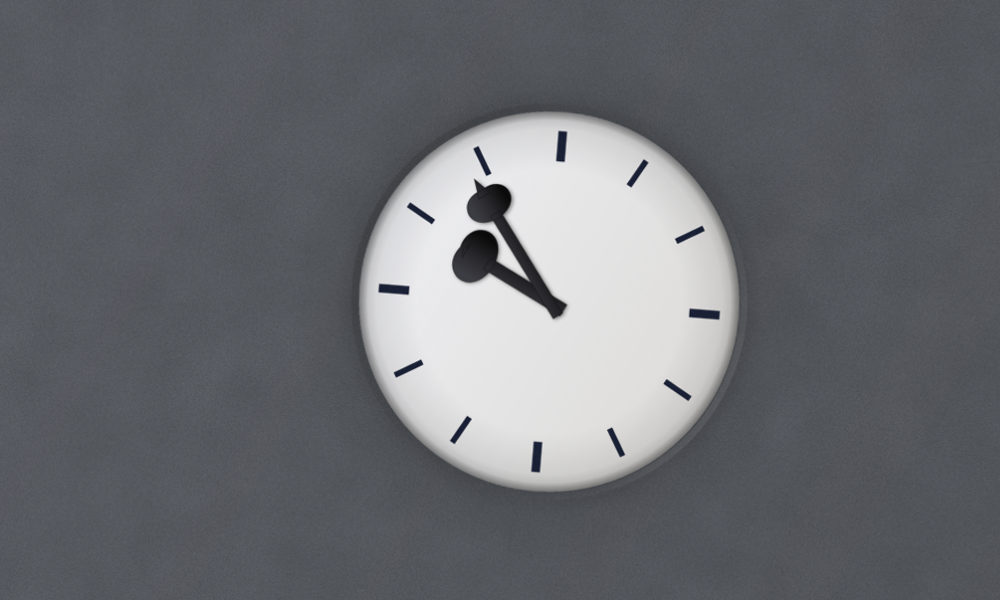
9:54
